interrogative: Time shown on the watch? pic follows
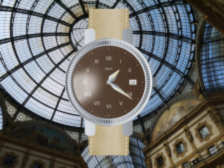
1:21
